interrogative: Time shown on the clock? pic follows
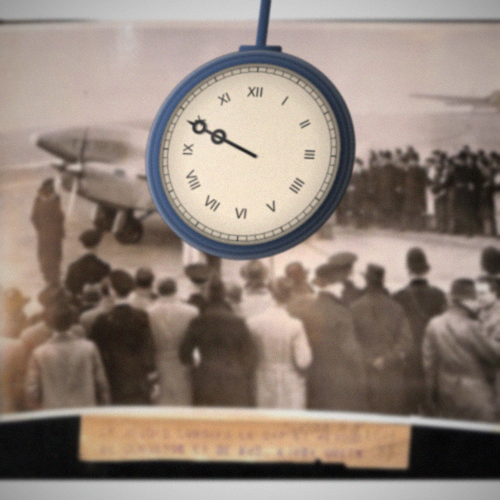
9:49
